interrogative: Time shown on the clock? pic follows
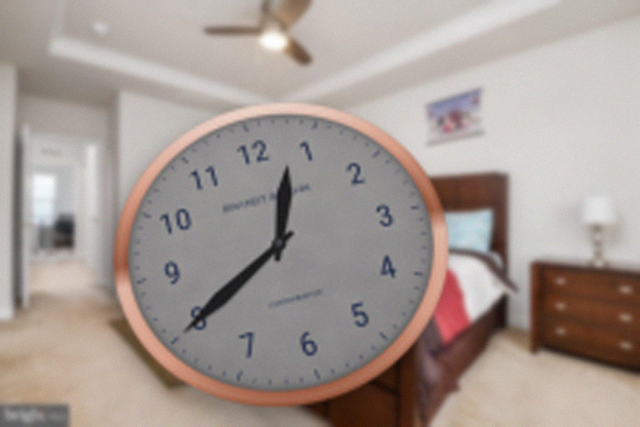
12:40
